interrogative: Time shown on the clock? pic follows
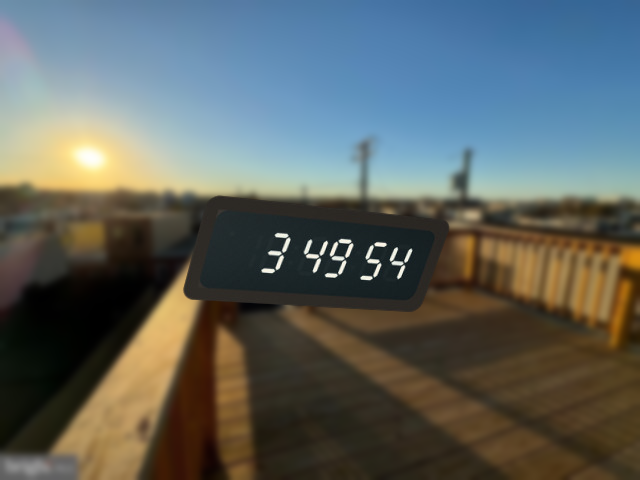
3:49:54
